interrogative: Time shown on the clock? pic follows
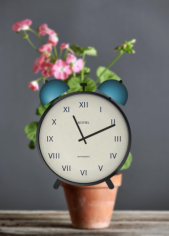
11:11
